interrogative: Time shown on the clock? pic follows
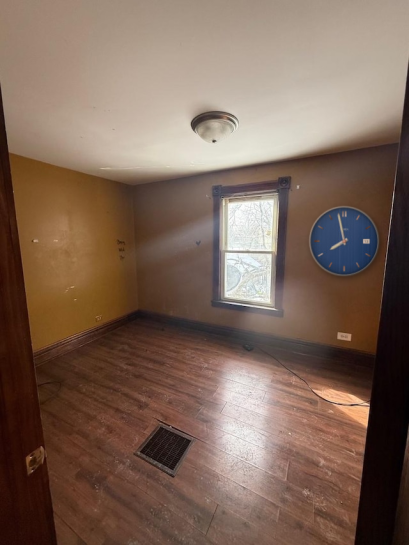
7:58
